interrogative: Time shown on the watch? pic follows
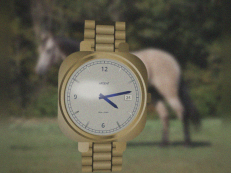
4:13
